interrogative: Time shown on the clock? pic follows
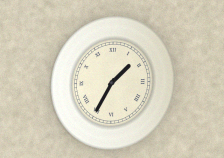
1:35
